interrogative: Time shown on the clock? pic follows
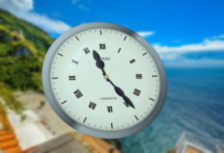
11:24
